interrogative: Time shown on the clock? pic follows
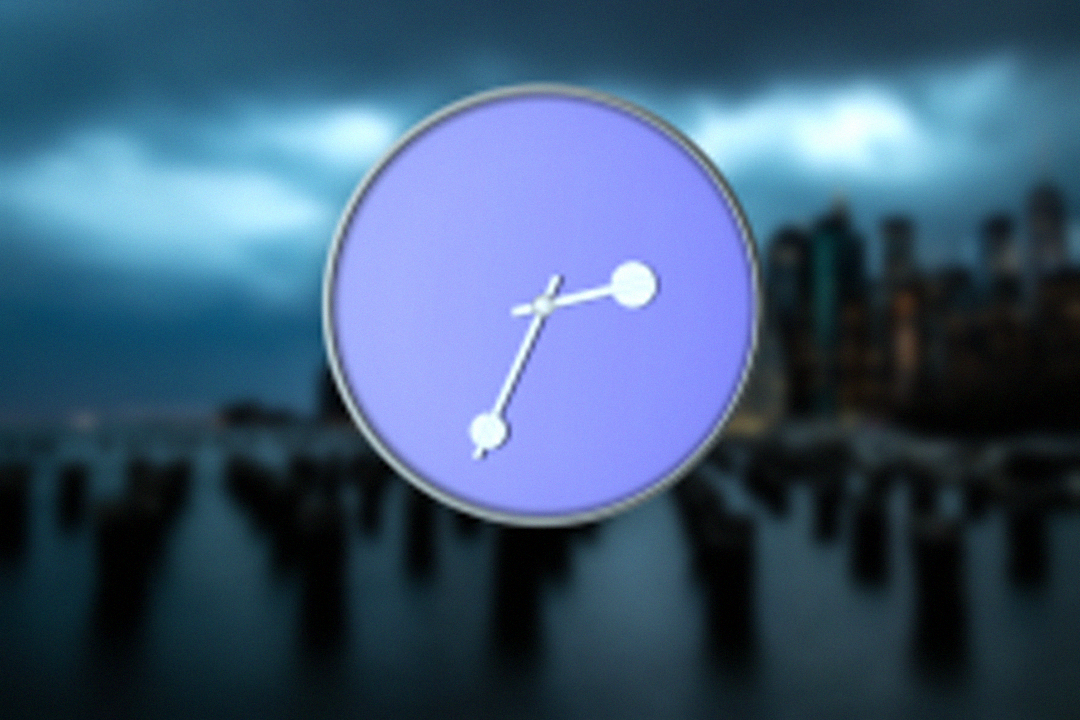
2:34
